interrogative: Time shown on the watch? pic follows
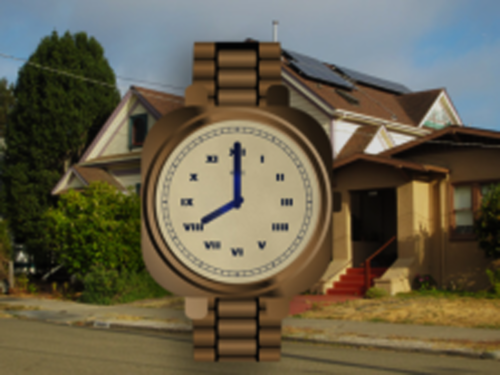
8:00
